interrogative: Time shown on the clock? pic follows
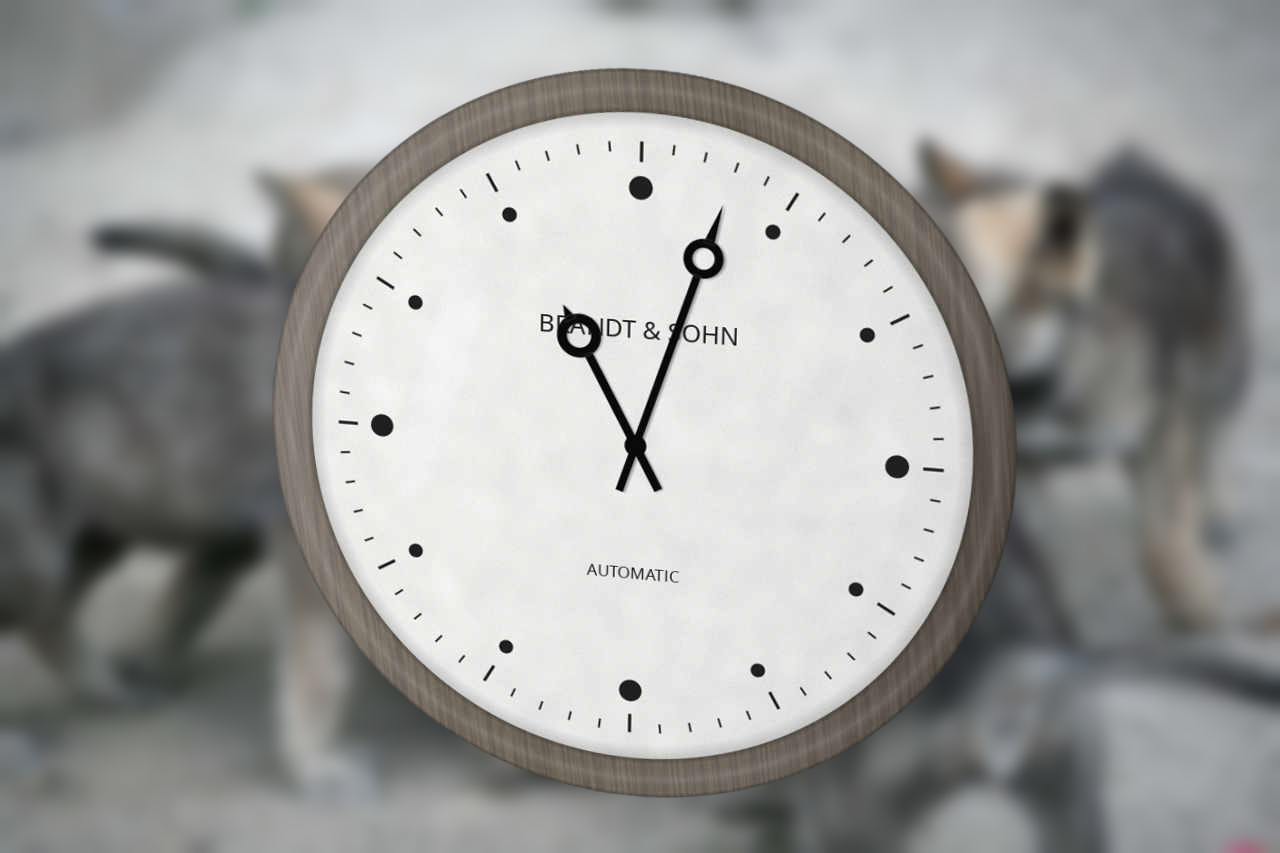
11:03
